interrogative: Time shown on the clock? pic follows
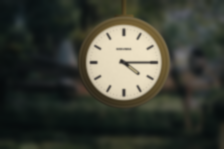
4:15
